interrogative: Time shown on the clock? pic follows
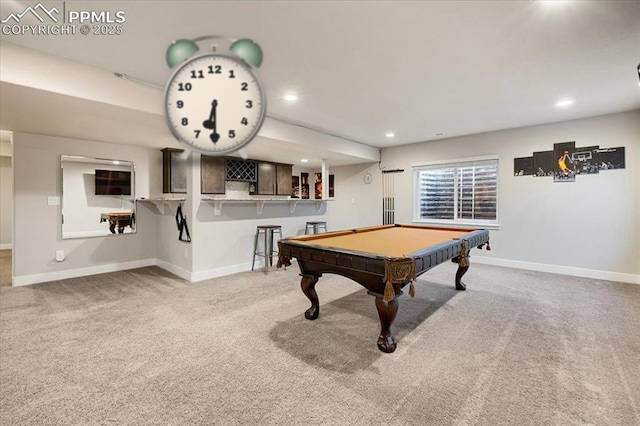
6:30
